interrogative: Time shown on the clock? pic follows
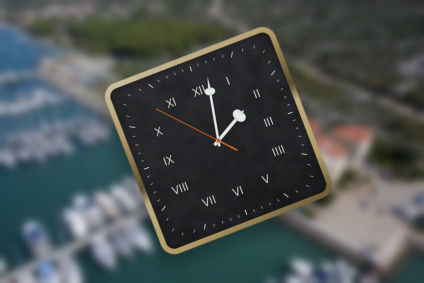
2:01:53
